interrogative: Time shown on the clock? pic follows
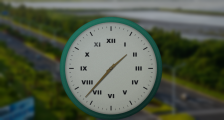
1:37
